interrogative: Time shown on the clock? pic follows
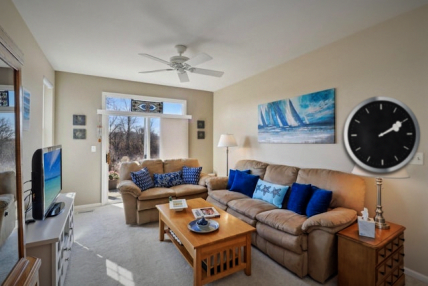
2:10
